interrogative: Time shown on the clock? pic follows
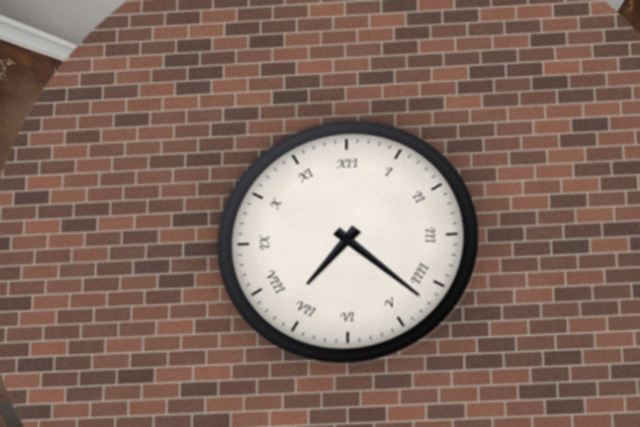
7:22
